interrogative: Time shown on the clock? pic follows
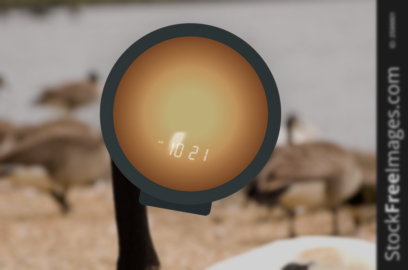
10:21
